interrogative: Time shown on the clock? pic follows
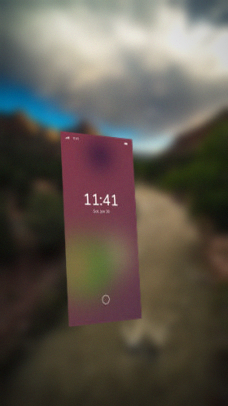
11:41
